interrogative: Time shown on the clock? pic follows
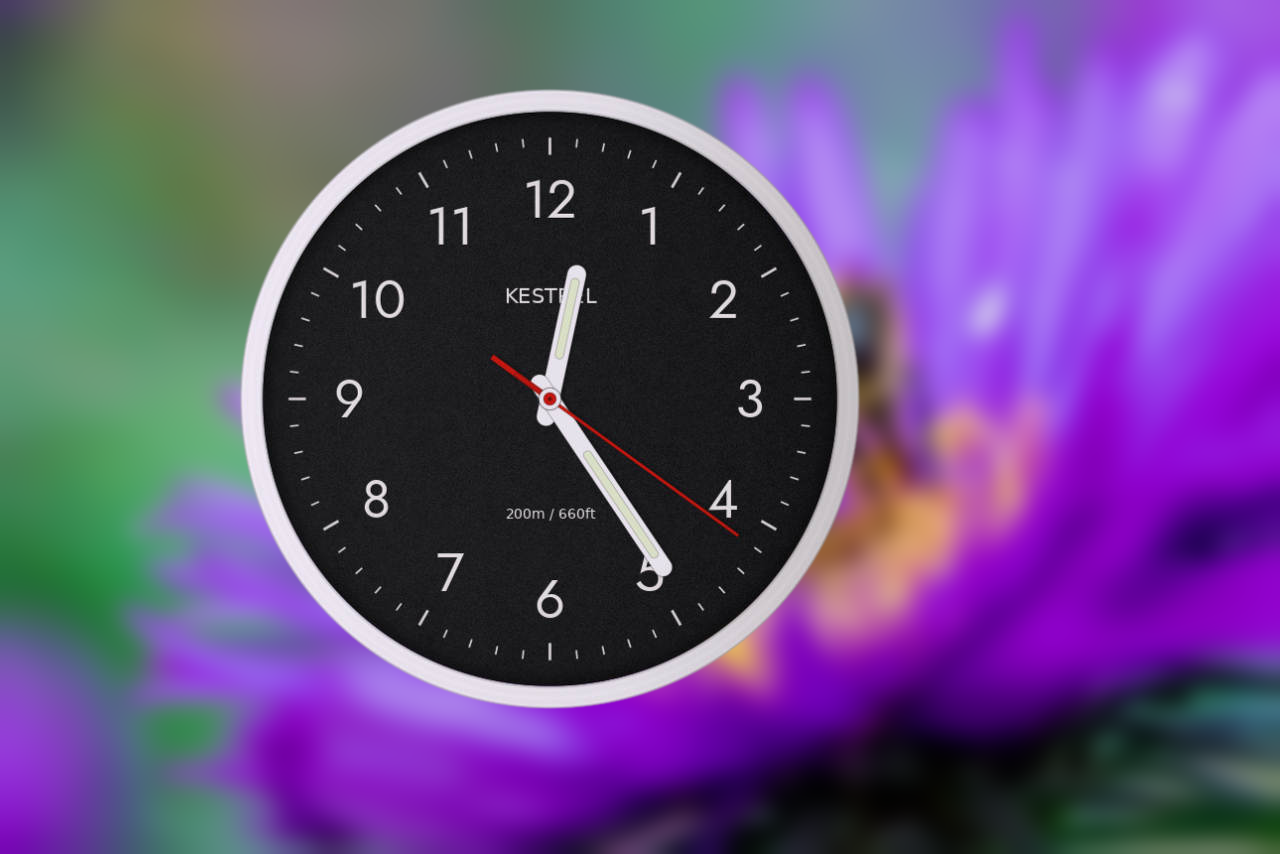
12:24:21
